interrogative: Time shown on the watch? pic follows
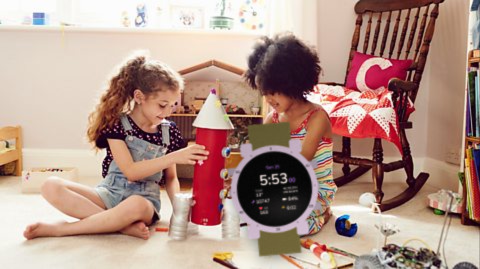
5:53
